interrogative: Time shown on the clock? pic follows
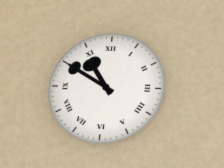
10:50
